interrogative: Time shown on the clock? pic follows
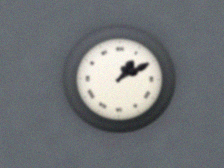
1:10
